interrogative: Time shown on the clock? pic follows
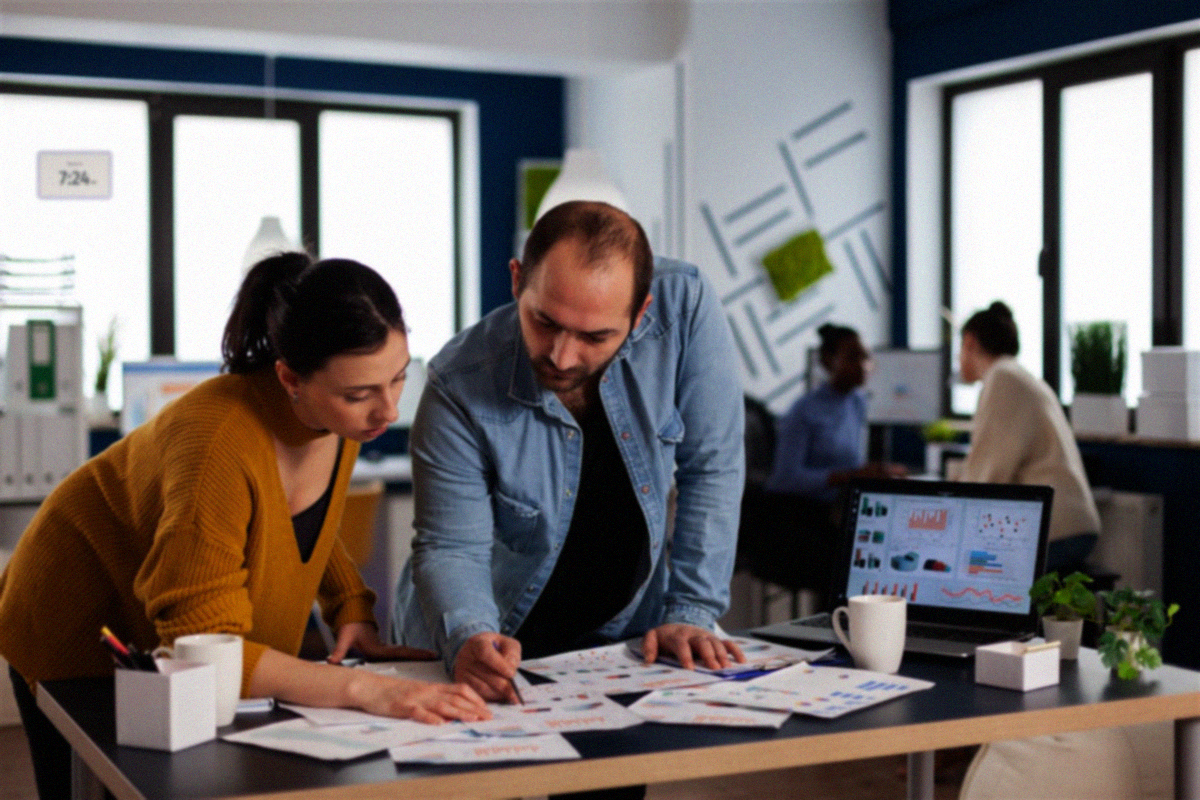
7:24
